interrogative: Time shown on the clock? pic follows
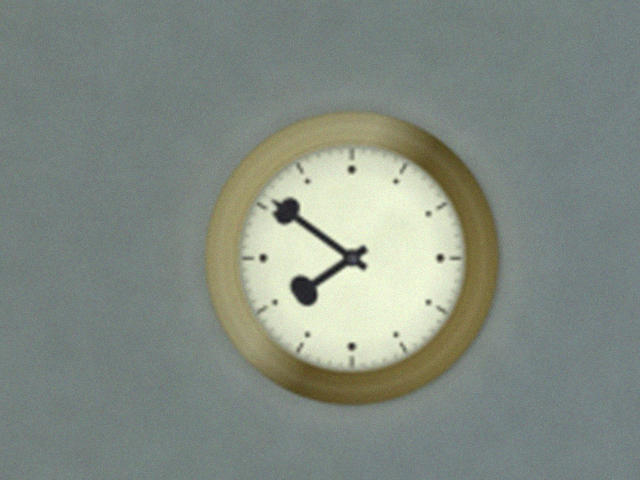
7:51
